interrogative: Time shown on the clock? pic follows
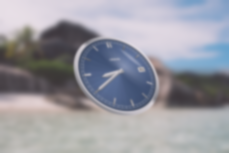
8:40
